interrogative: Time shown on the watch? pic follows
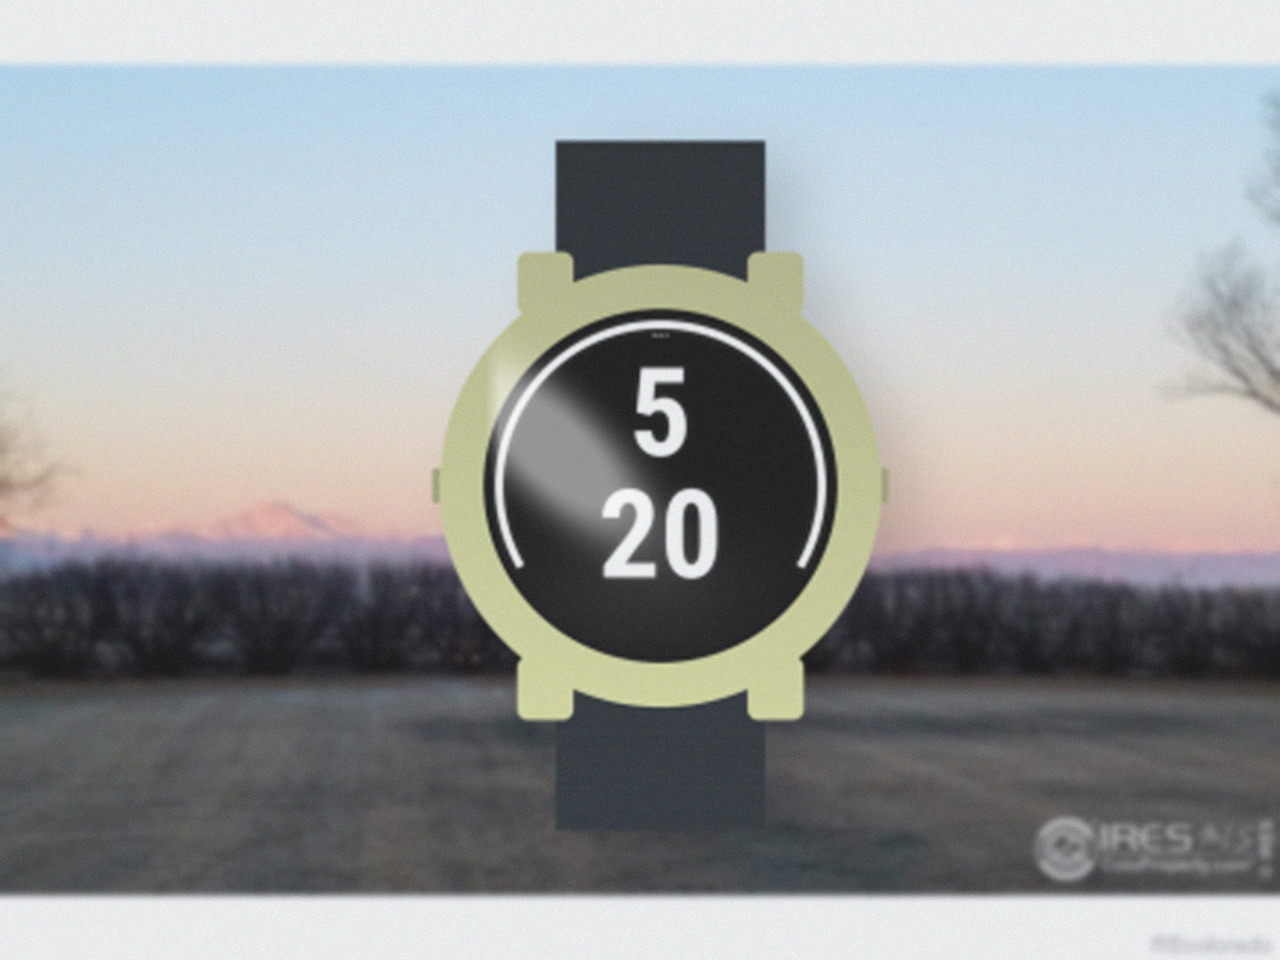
5:20
